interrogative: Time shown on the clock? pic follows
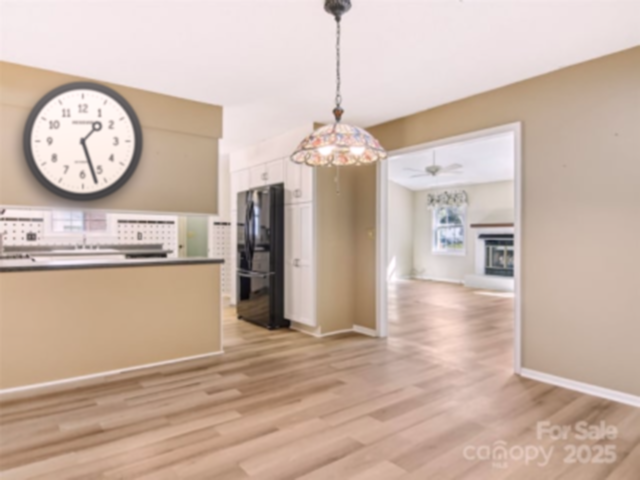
1:27
